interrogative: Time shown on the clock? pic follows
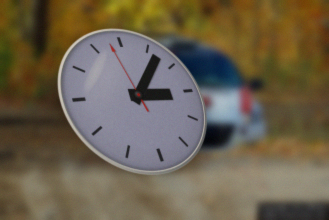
3:06:58
